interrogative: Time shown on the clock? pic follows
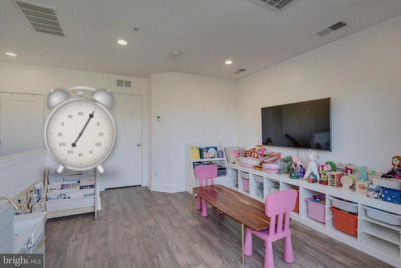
7:05
